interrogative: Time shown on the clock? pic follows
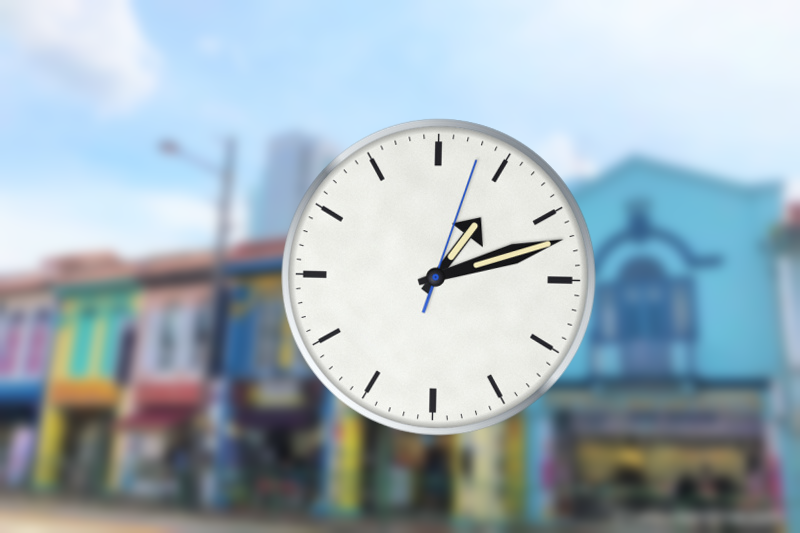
1:12:03
